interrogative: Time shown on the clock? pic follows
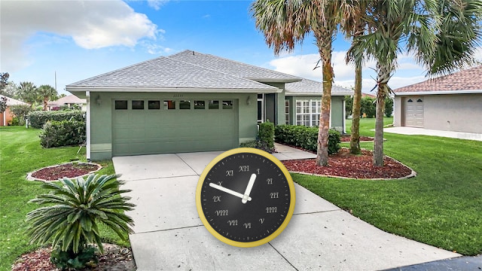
12:49
